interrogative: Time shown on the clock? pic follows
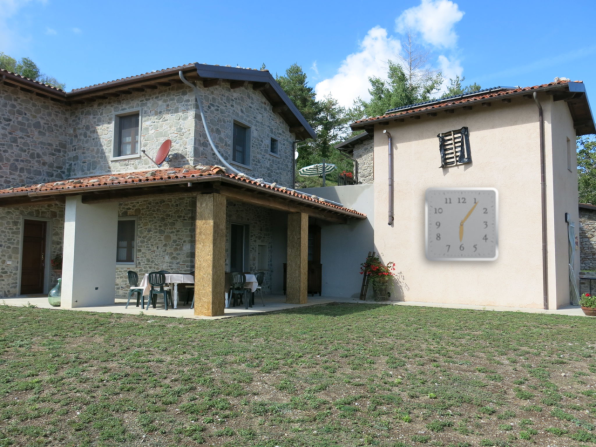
6:06
